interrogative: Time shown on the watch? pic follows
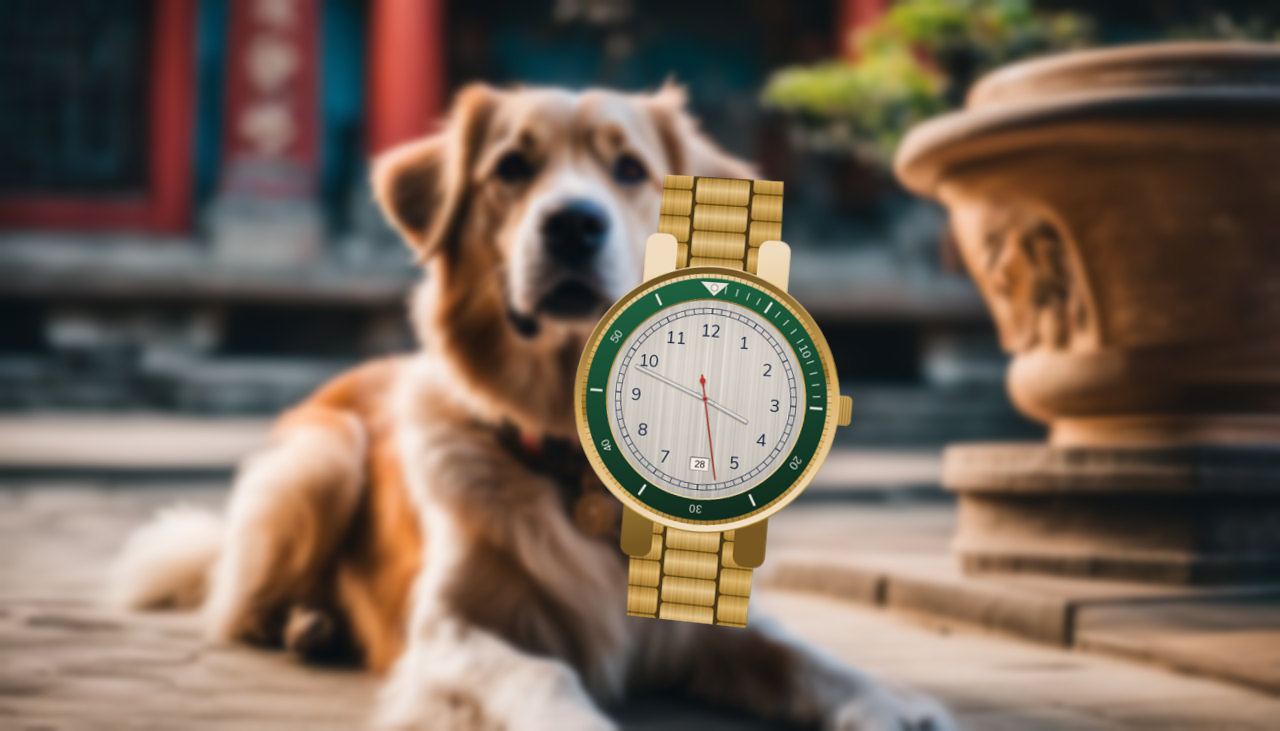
3:48:28
